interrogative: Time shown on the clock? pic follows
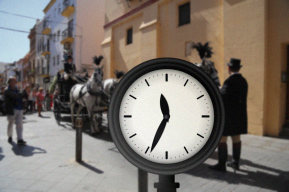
11:34
